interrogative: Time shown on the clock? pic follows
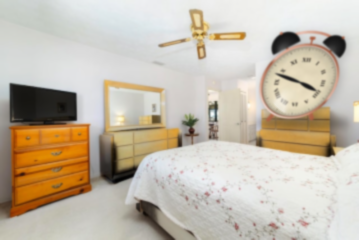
3:48
